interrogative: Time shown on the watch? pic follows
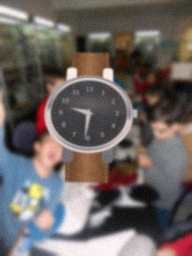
9:31
